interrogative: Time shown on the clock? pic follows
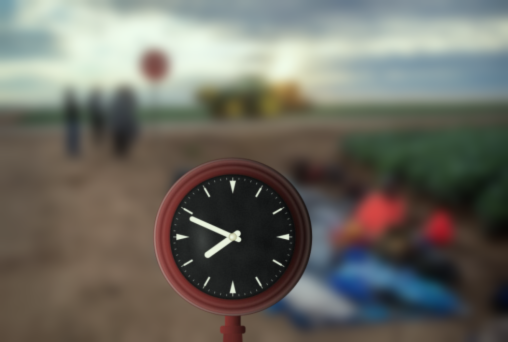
7:49
